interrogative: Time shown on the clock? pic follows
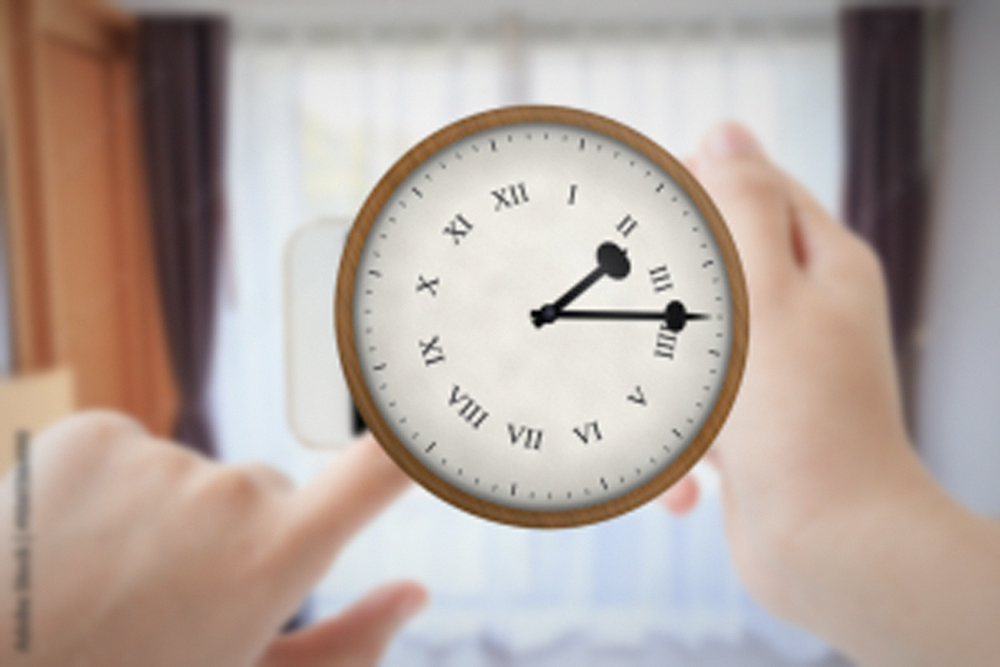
2:18
